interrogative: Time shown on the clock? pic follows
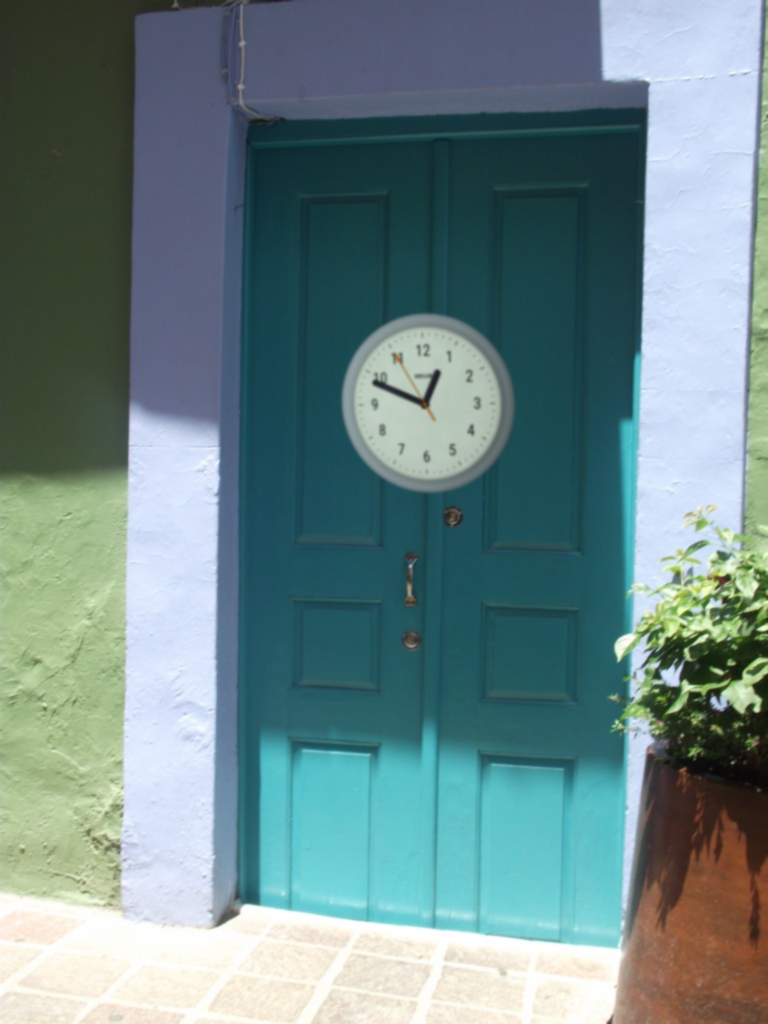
12:48:55
